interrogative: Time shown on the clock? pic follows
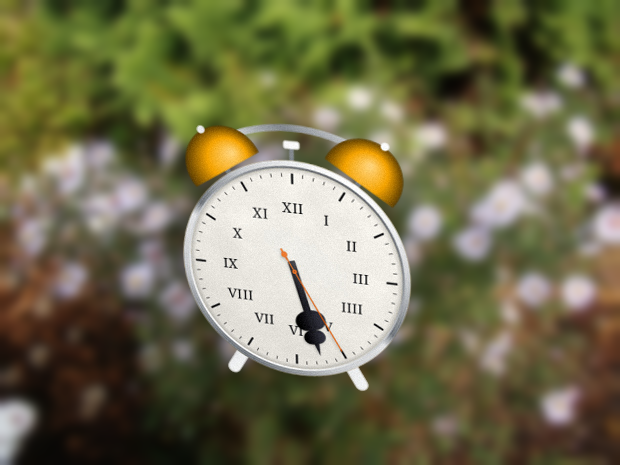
5:27:25
